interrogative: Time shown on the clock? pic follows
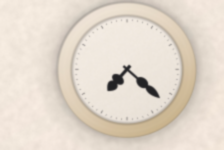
7:22
